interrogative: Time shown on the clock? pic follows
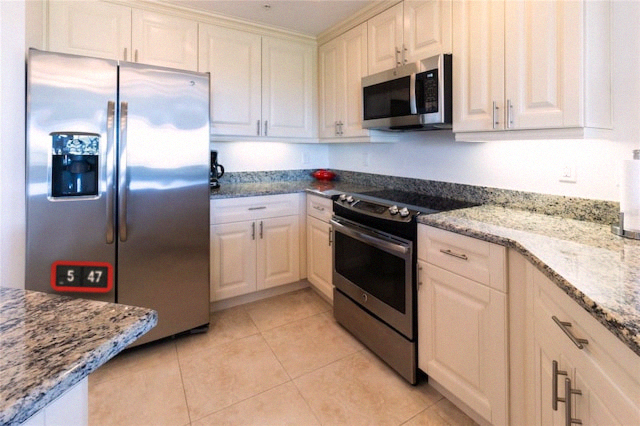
5:47
